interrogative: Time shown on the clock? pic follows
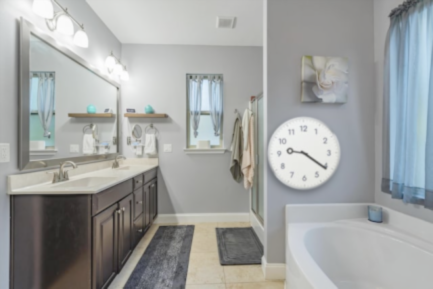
9:21
